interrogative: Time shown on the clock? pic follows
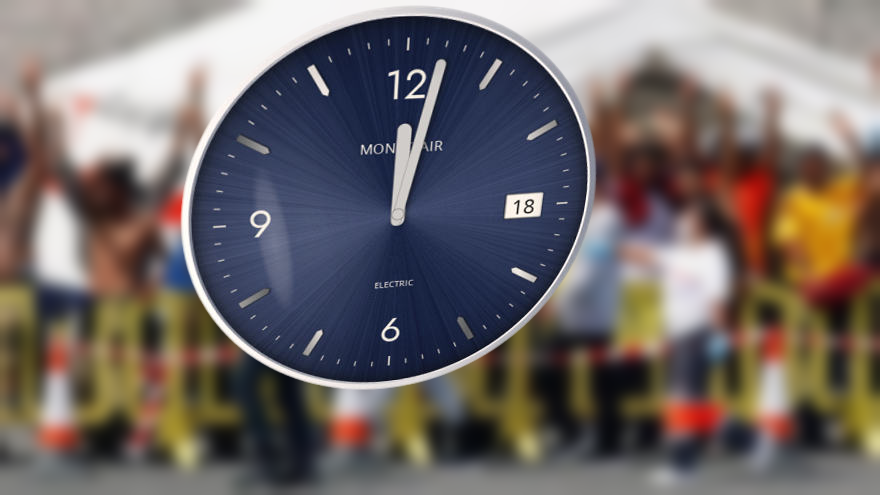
12:02
